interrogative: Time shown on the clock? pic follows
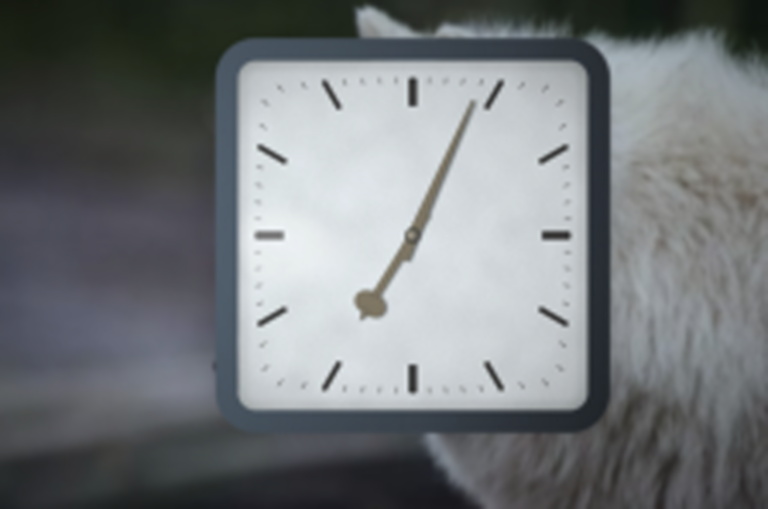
7:04
